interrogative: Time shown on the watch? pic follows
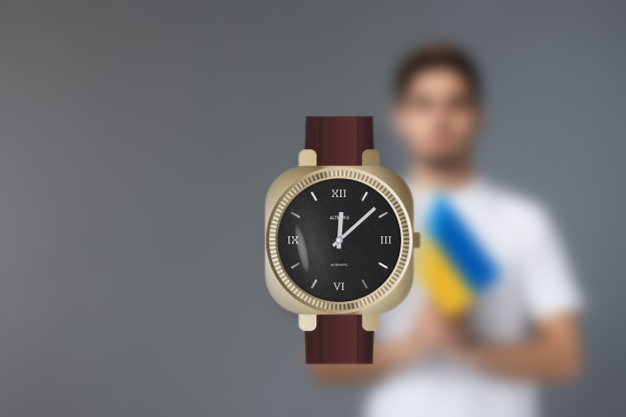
12:08
